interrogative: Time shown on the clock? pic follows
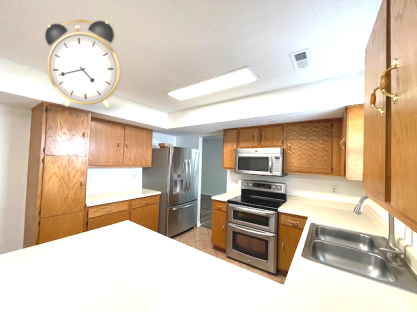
4:43
